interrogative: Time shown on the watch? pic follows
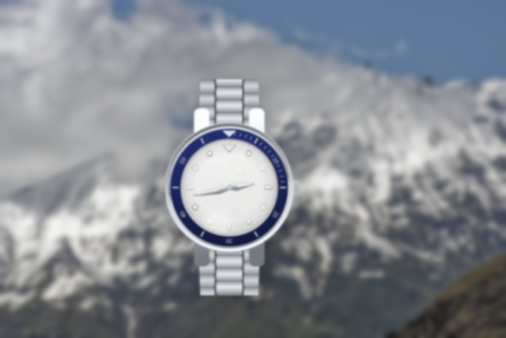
2:43
